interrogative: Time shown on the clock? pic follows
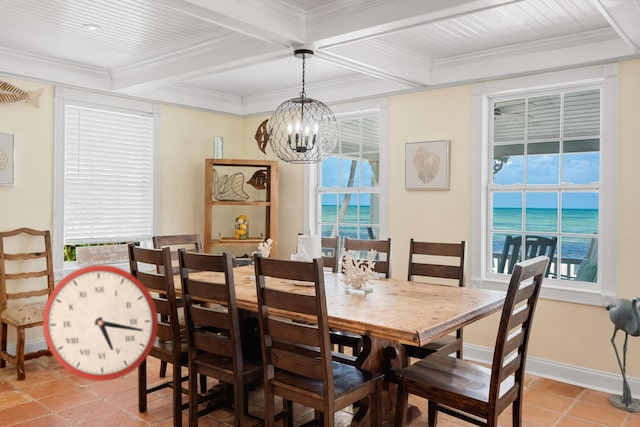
5:17
